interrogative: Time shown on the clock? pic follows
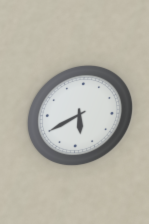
5:40
